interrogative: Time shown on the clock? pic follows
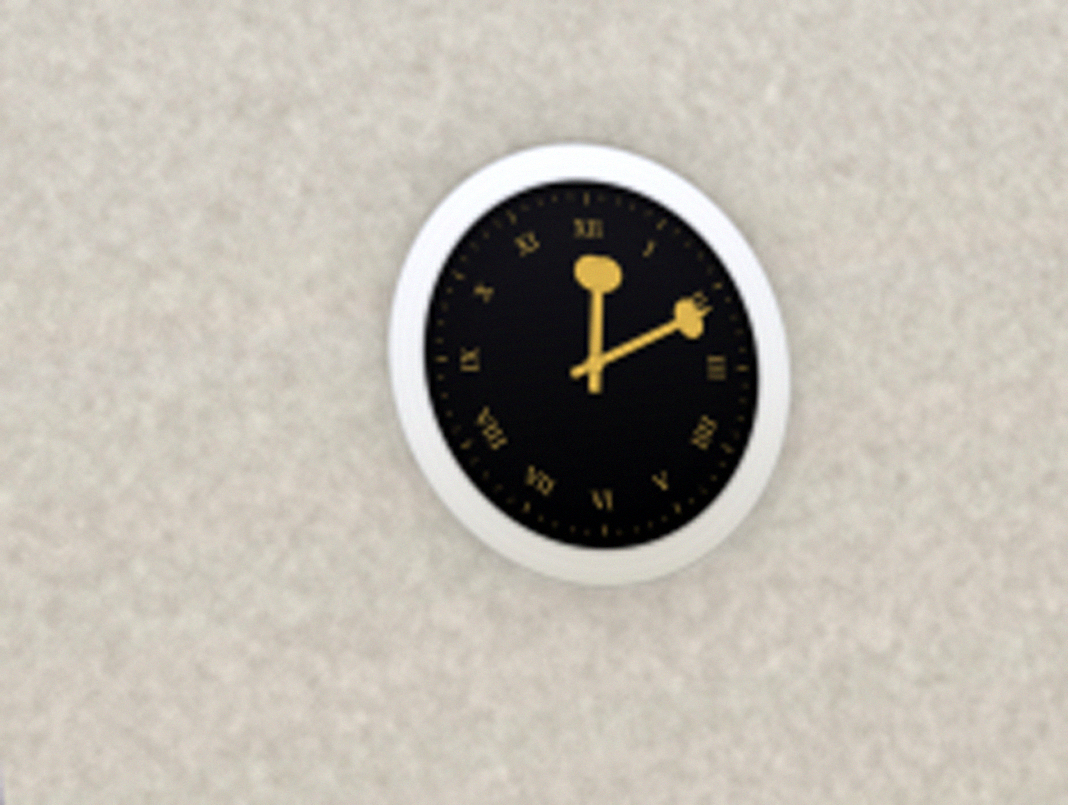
12:11
